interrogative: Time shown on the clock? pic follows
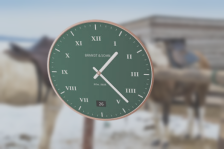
1:23
